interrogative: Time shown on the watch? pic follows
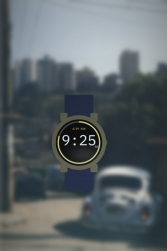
9:25
